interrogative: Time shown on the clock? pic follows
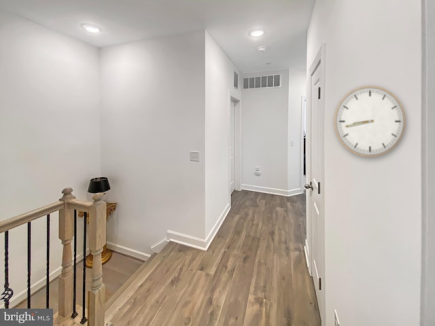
8:43
